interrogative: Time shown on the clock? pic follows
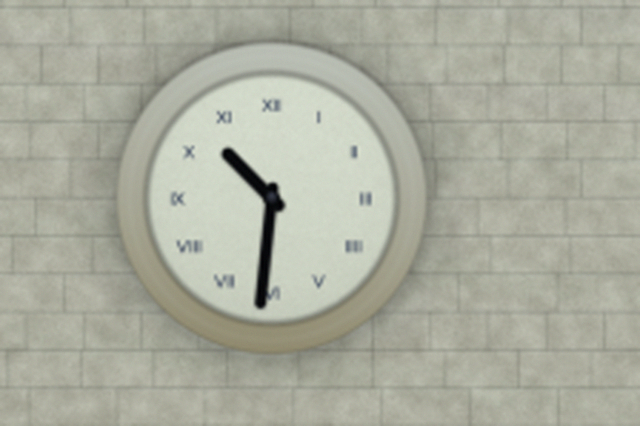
10:31
